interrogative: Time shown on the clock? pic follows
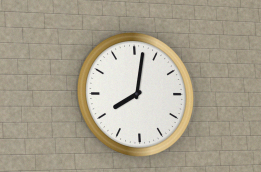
8:02
